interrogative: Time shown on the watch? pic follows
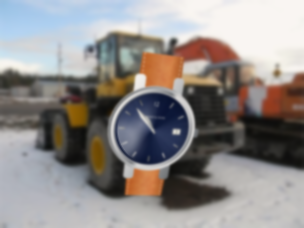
10:53
